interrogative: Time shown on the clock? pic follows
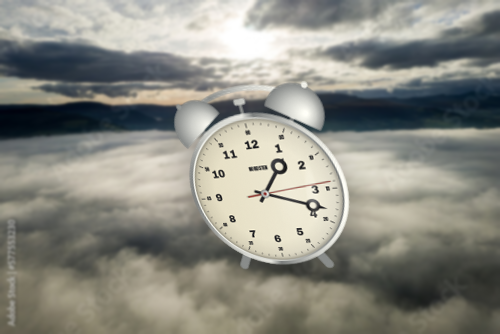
1:18:14
